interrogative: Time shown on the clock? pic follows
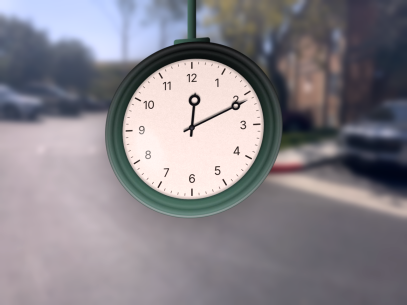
12:11
